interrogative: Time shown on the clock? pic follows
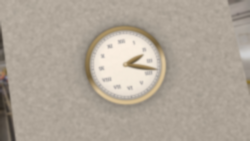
2:18
